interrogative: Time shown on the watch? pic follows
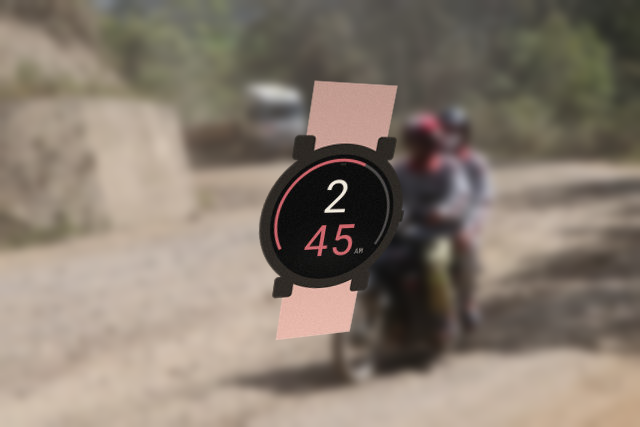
2:45
